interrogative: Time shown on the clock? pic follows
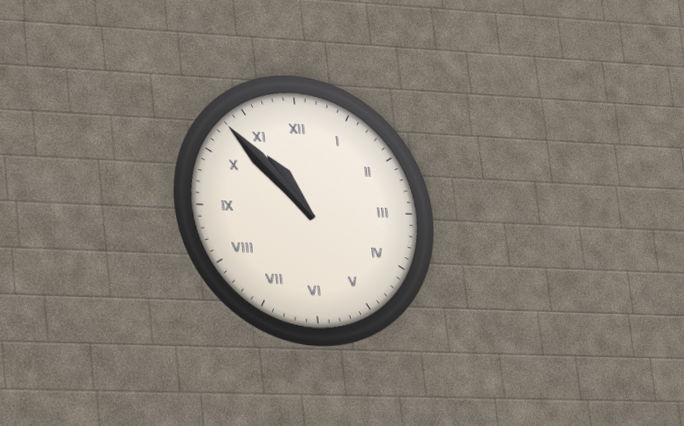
10:53
